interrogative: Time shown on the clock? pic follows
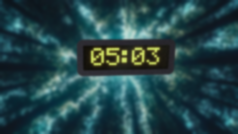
5:03
